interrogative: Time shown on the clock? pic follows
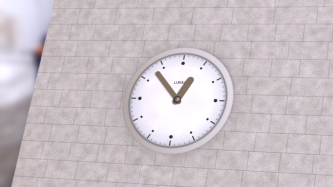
12:53
